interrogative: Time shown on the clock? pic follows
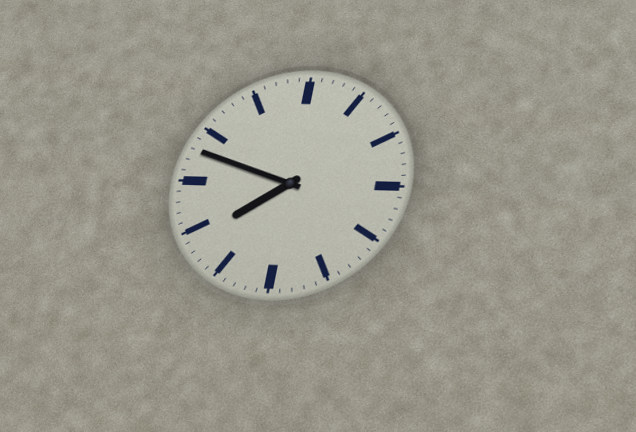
7:48
